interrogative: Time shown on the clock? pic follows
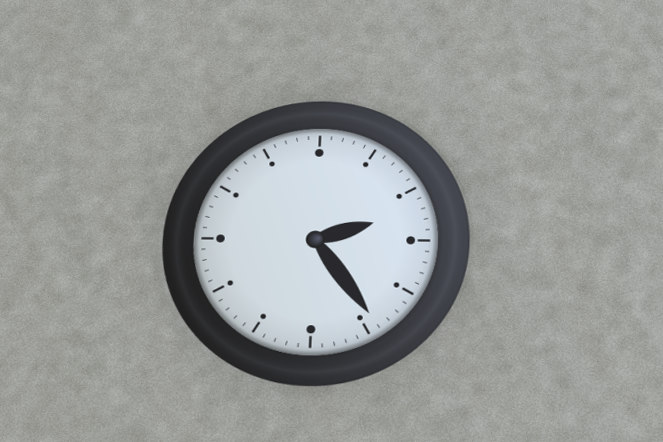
2:24
